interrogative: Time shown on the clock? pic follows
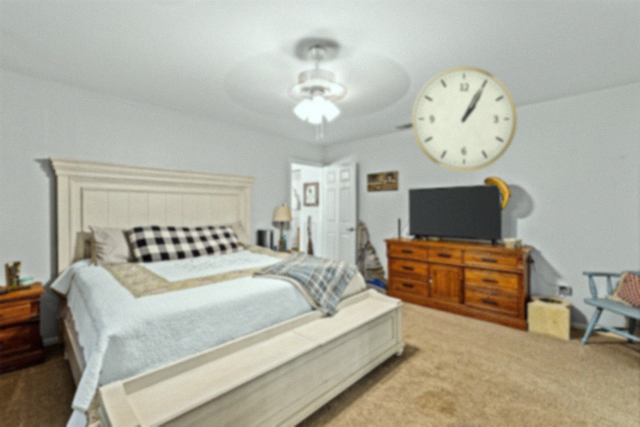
1:05
